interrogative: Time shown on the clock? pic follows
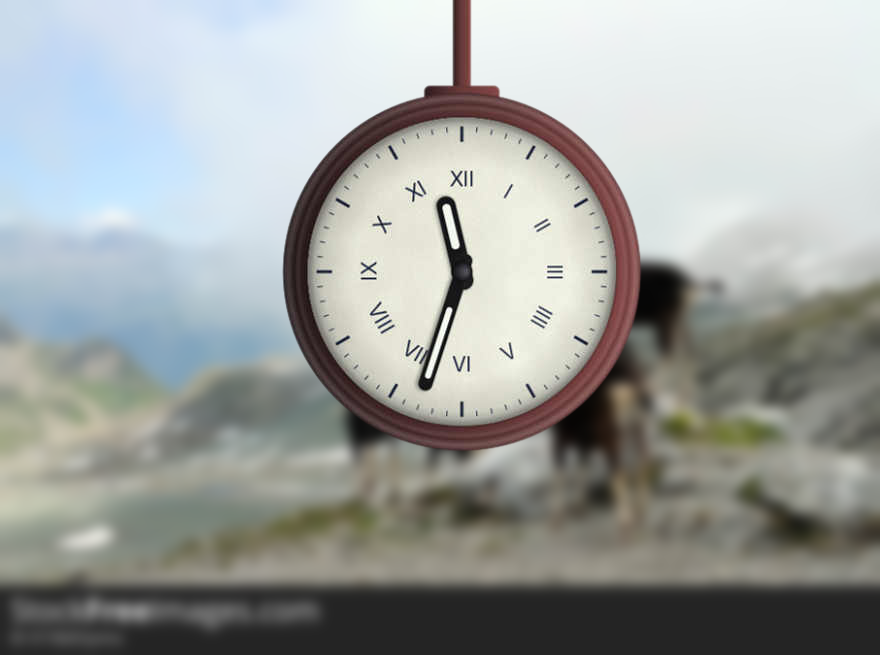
11:33
